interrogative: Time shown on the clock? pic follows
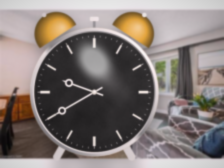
9:40
